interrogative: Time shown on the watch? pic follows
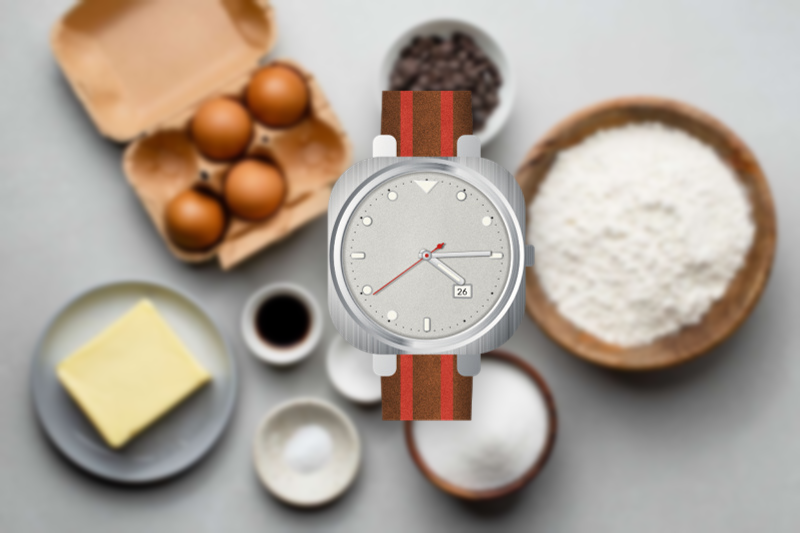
4:14:39
